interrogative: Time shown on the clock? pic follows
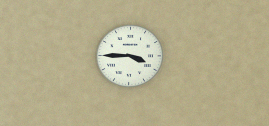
3:45
